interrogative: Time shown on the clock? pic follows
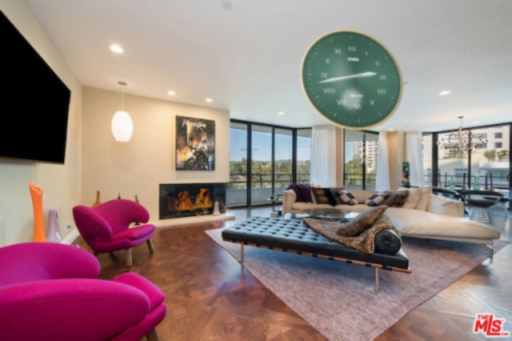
2:43
